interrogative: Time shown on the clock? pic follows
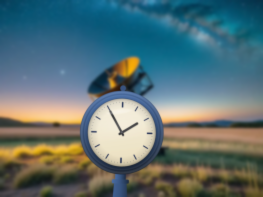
1:55
